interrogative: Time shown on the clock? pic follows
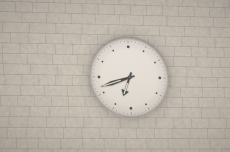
6:42
